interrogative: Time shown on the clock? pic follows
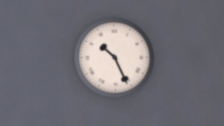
10:26
